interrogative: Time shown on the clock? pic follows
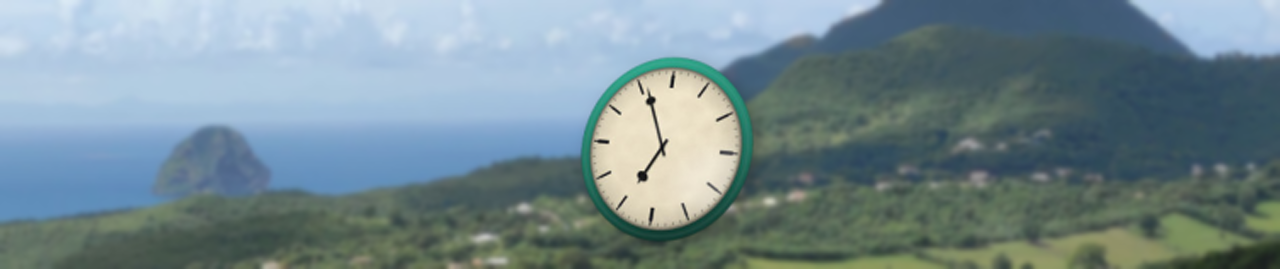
6:56
